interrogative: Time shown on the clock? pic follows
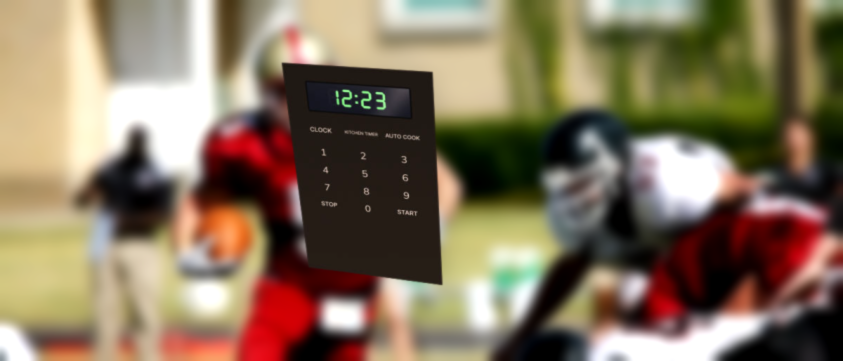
12:23
